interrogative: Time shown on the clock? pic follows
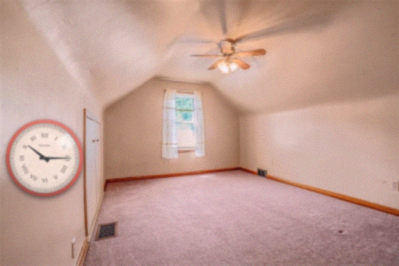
10:15
